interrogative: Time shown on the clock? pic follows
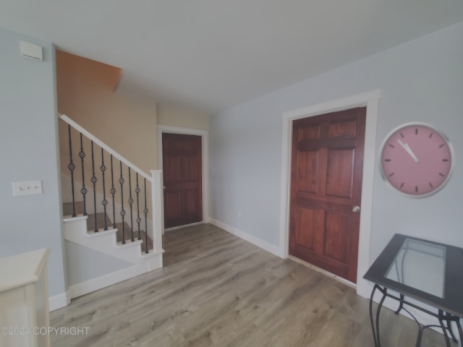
10:53
